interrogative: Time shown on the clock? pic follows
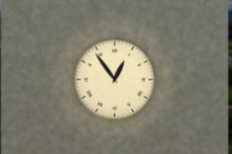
12:54
